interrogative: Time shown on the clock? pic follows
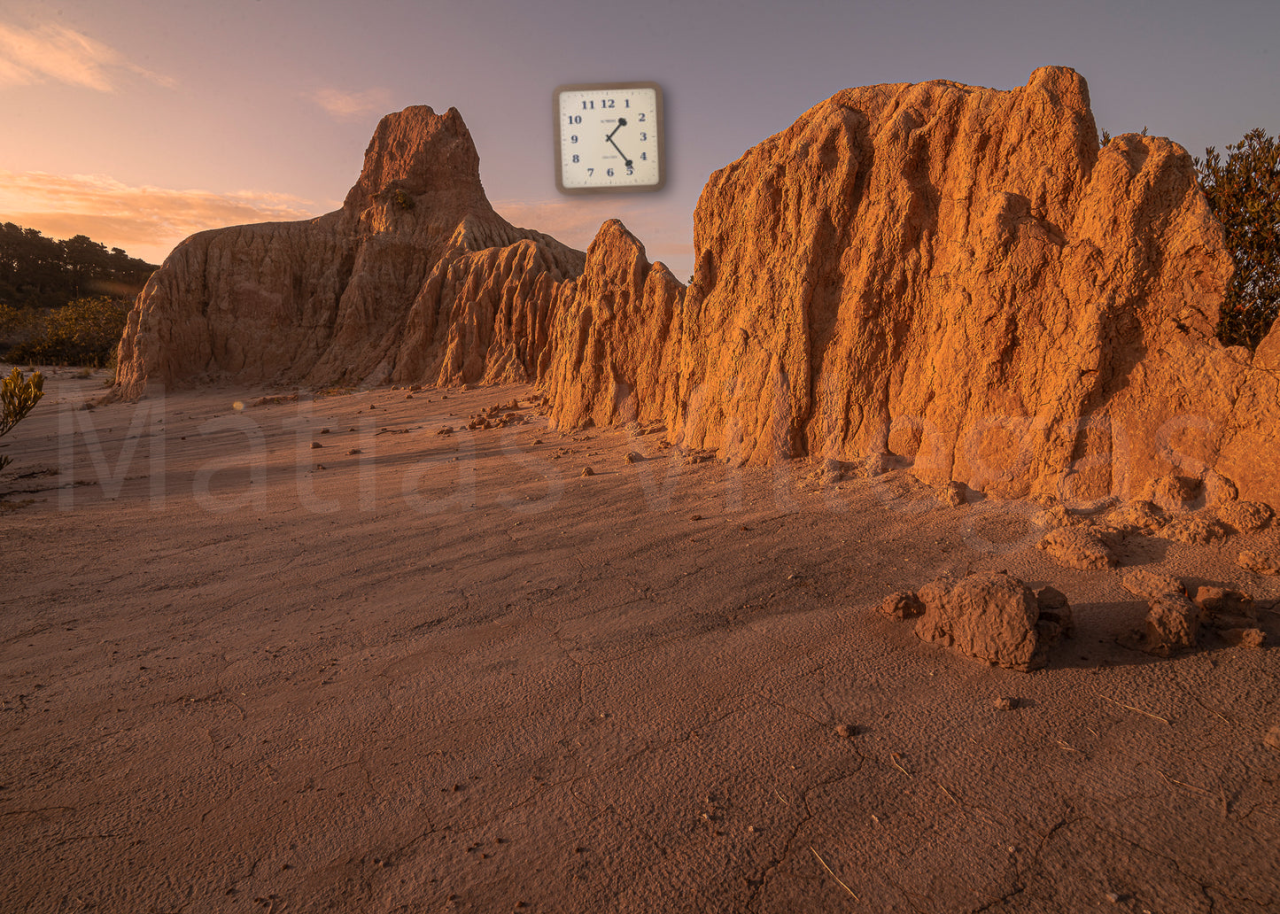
1:24
